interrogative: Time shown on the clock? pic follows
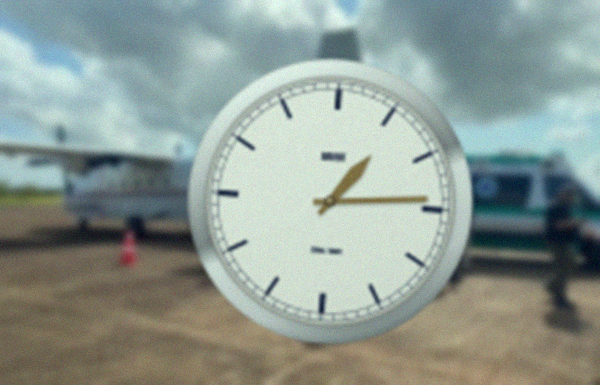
1:14
